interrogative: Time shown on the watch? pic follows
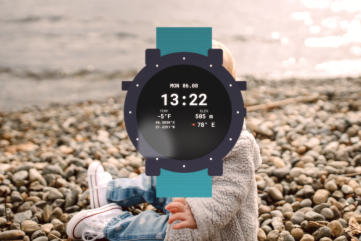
13:22
